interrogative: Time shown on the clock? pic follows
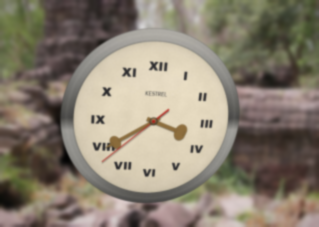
3:39:38
